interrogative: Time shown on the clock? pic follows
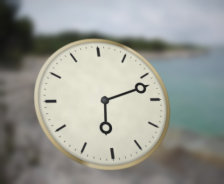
6:12
